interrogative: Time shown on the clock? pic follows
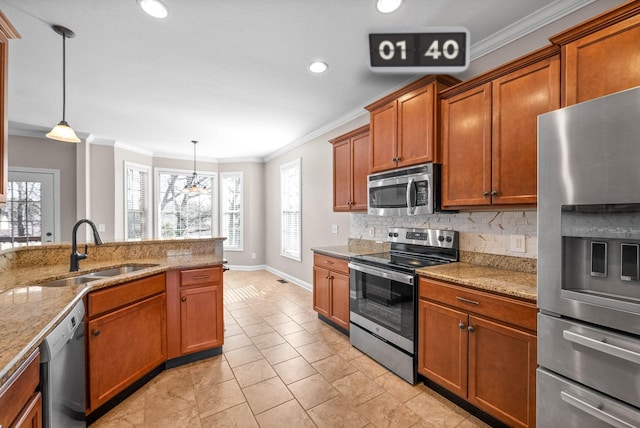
1:40
